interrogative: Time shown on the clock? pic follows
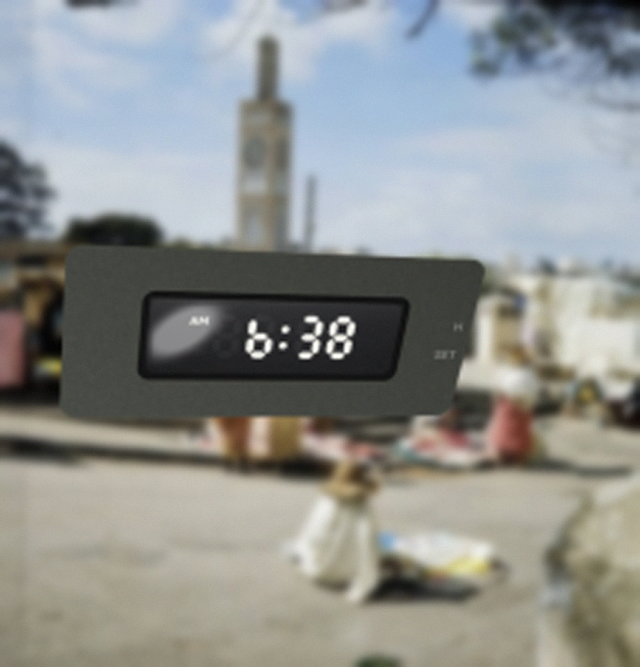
6:38
